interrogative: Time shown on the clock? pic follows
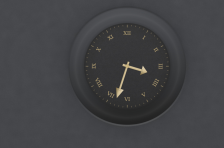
3:33
